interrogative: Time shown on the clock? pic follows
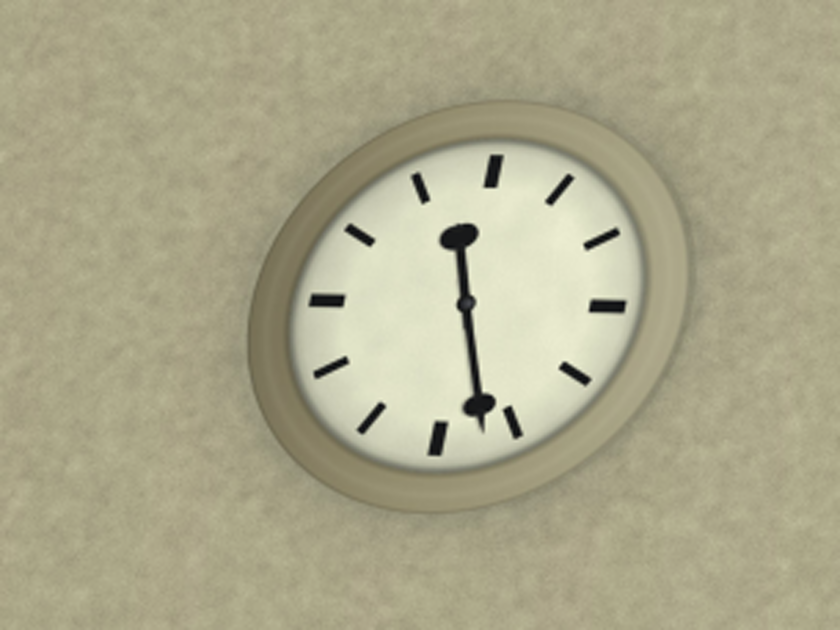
11:27
